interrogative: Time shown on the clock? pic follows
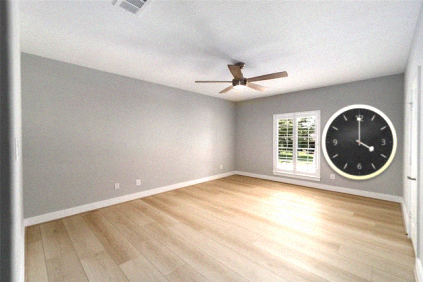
4:00
